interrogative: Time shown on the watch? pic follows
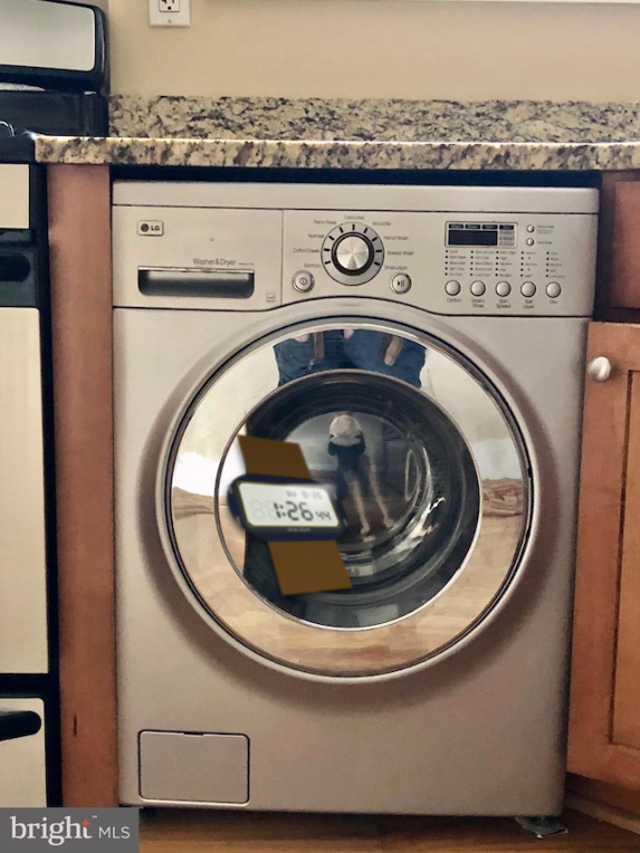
1:26:44
